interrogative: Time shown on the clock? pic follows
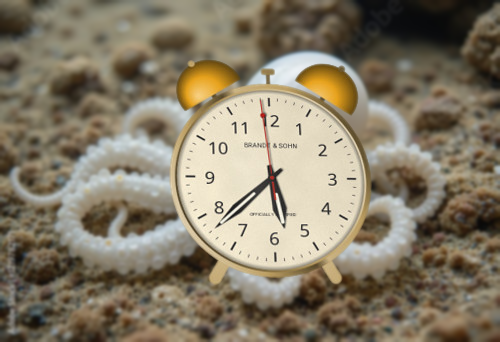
5:37:59
